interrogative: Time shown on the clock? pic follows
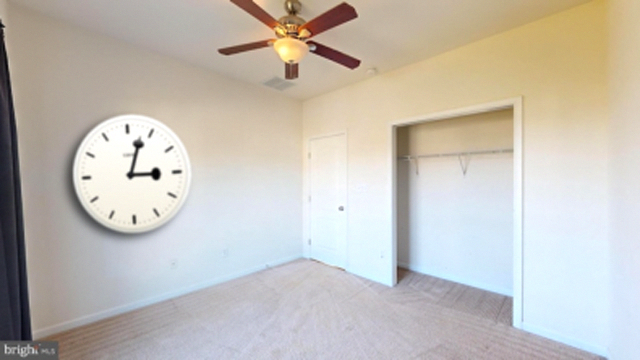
3:03
